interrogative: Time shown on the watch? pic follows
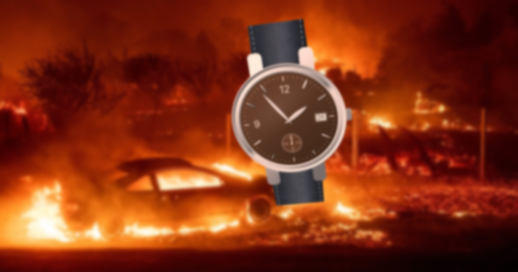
1:54
